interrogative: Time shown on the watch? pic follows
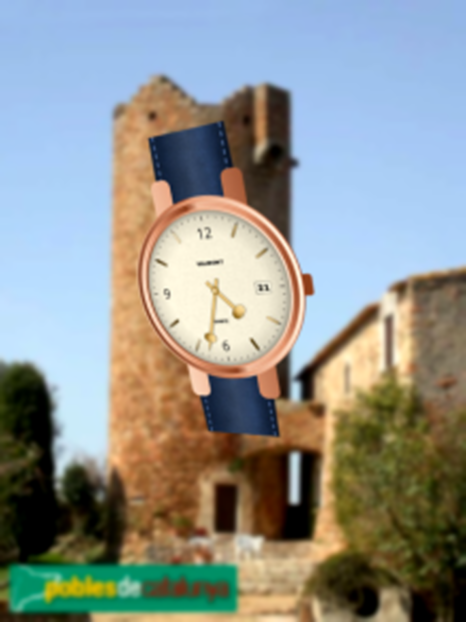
4:33
